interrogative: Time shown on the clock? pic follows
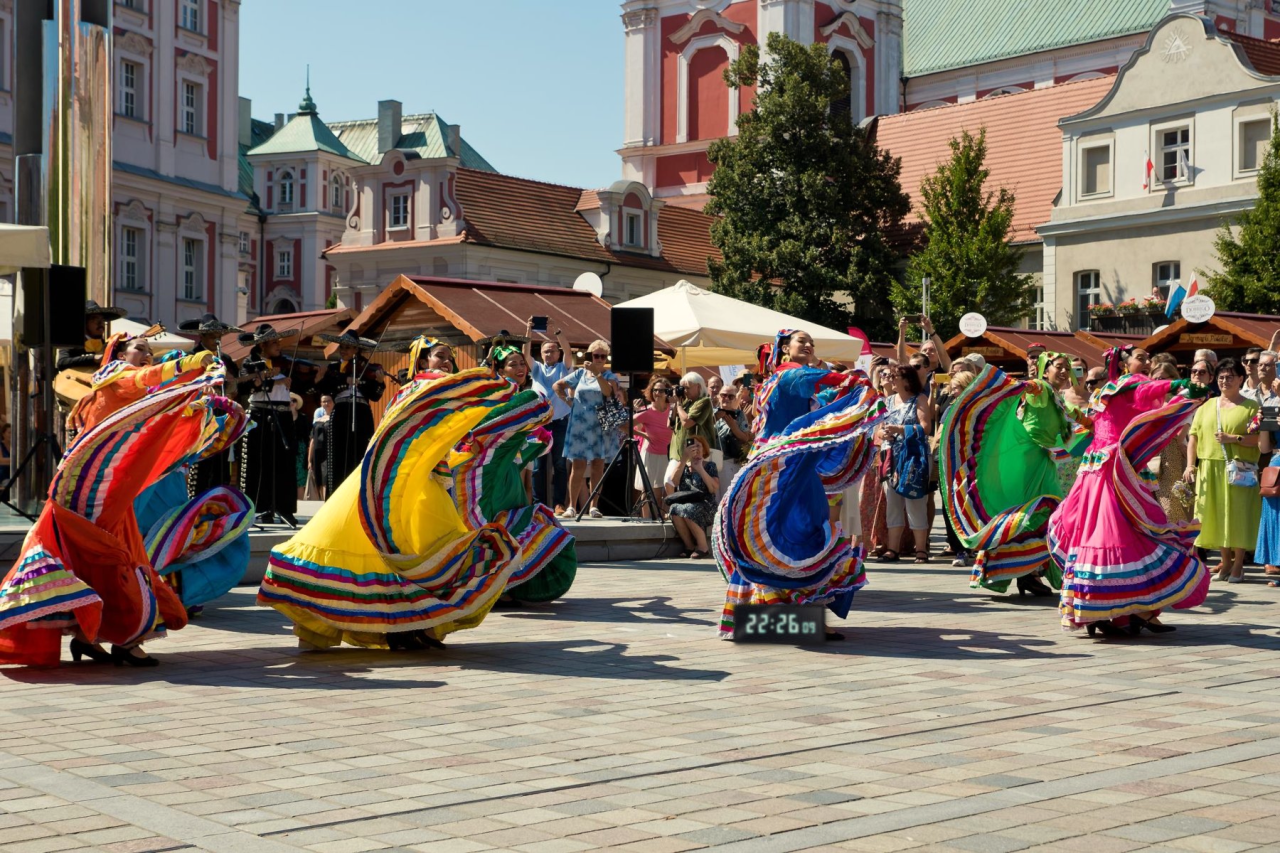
22:26
